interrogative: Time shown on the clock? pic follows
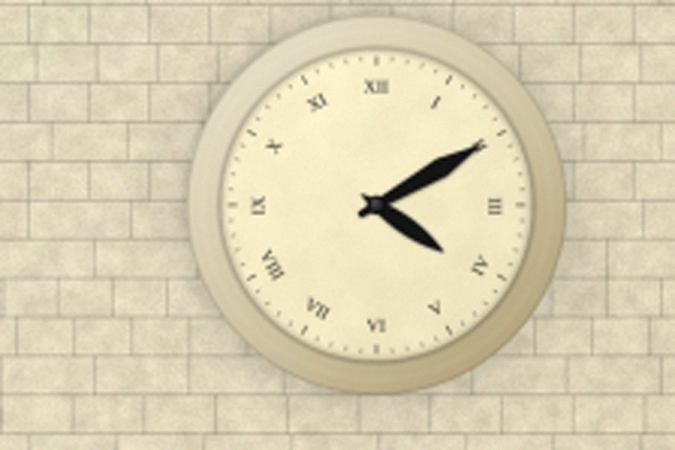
4:10
